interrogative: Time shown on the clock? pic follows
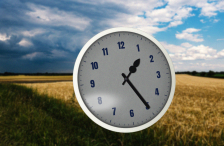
1:25
